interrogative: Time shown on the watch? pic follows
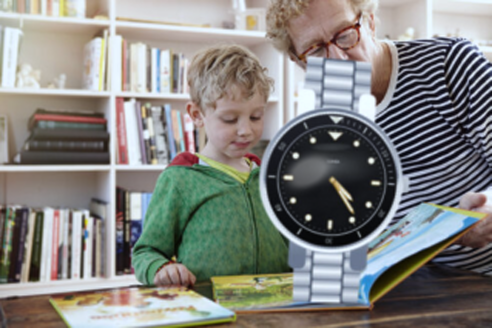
4:24
